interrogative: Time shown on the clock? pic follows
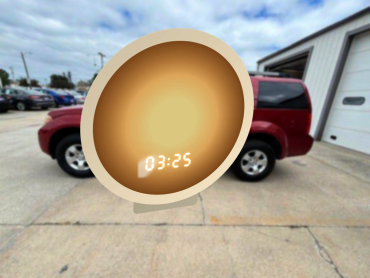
3:25
